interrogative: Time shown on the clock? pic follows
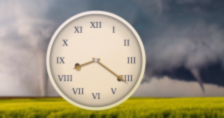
8:21
